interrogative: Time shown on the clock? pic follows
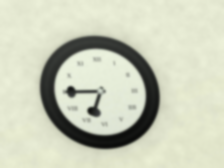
6:45
